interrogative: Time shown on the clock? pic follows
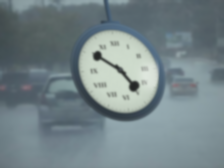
4:51
